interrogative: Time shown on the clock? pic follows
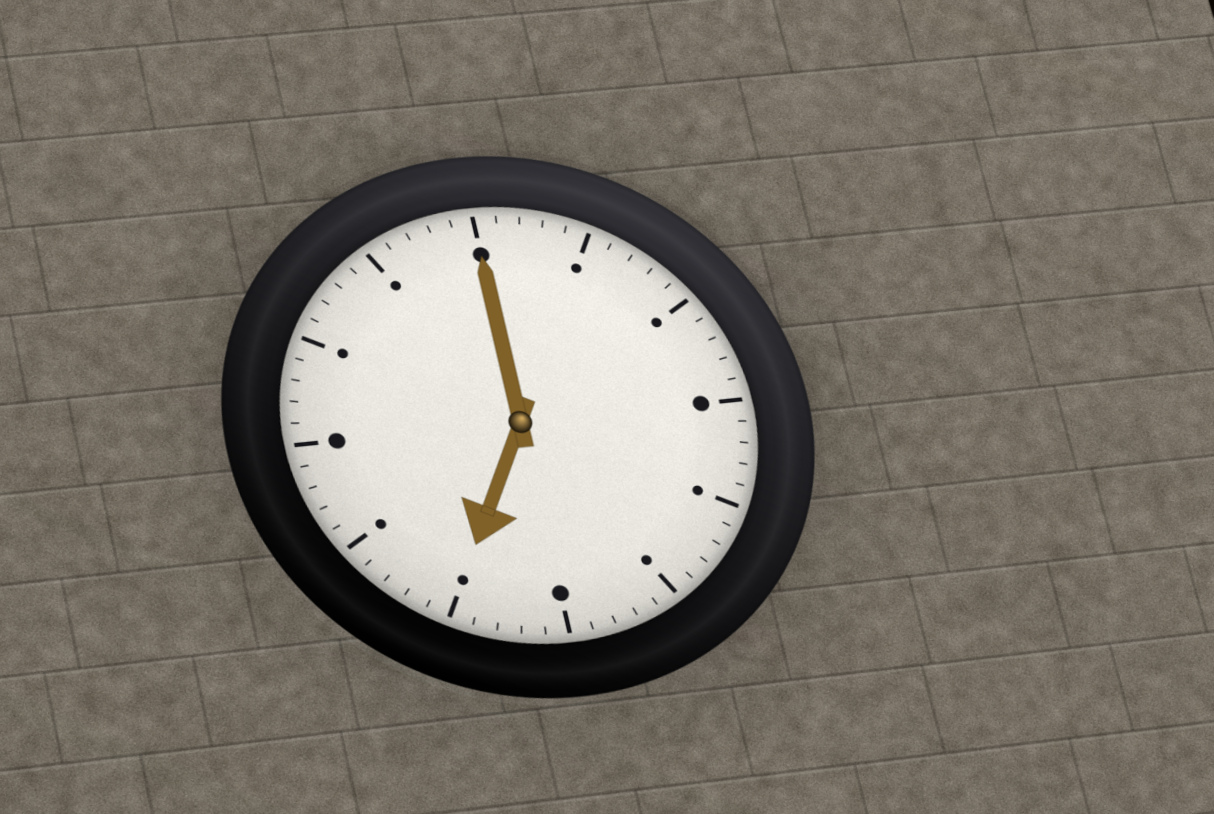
7:00
